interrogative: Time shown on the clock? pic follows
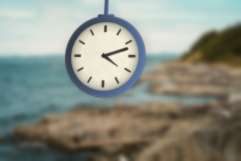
4:12
